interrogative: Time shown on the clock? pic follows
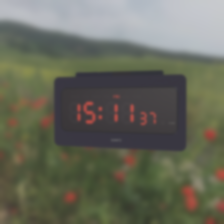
15:11:37
